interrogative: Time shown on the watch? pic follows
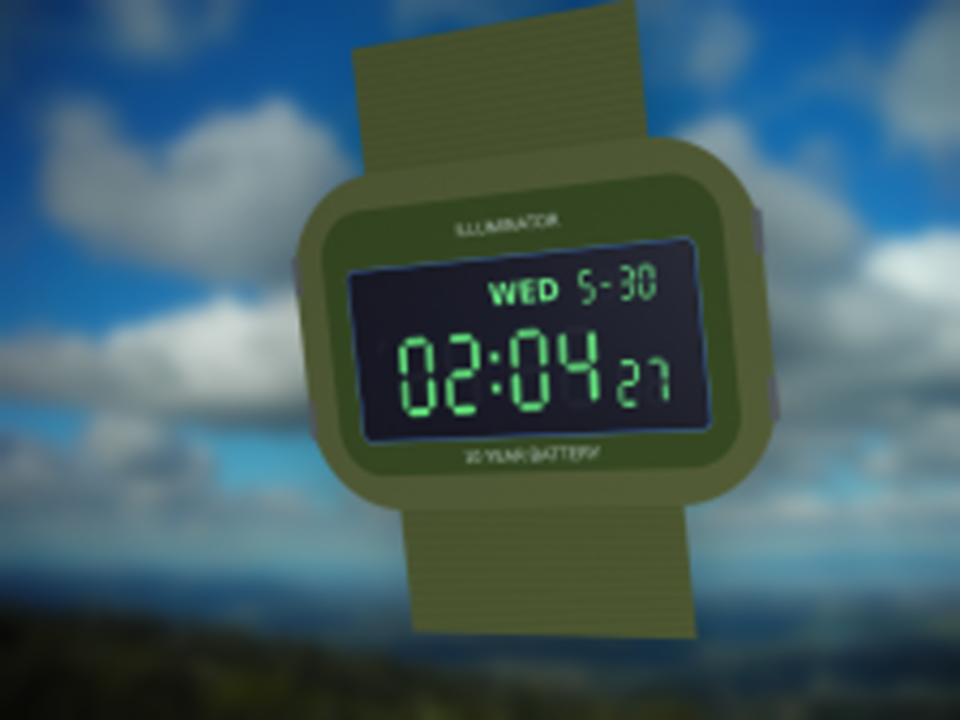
2:04:27
